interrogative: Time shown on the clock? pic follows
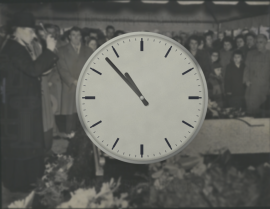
10:53
